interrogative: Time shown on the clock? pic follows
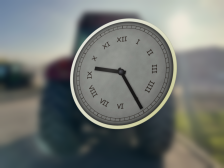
9:25
